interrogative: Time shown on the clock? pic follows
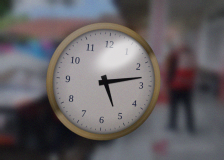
5:13
